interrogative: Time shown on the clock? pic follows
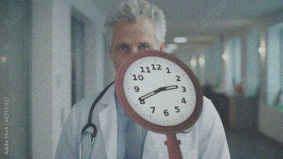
2:41
